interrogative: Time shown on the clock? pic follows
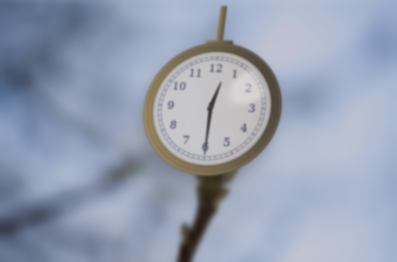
12:30
